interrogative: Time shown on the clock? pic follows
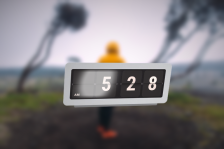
5:28
